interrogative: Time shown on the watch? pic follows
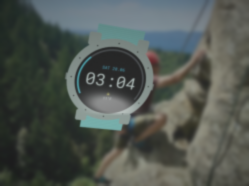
3:04
